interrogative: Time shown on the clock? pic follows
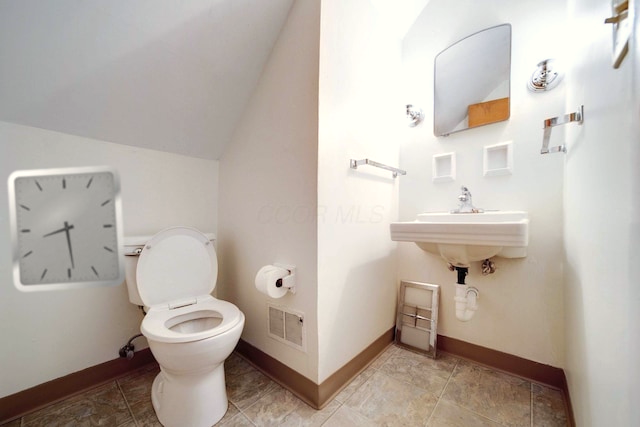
8:29
